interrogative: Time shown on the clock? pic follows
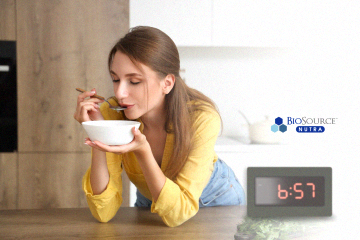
6:57
